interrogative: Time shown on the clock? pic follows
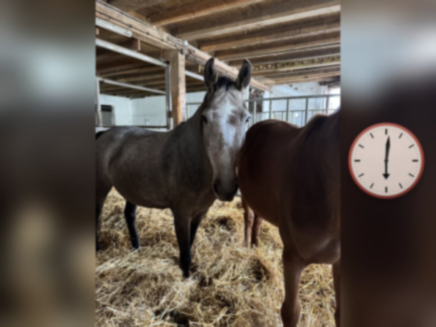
6:01
